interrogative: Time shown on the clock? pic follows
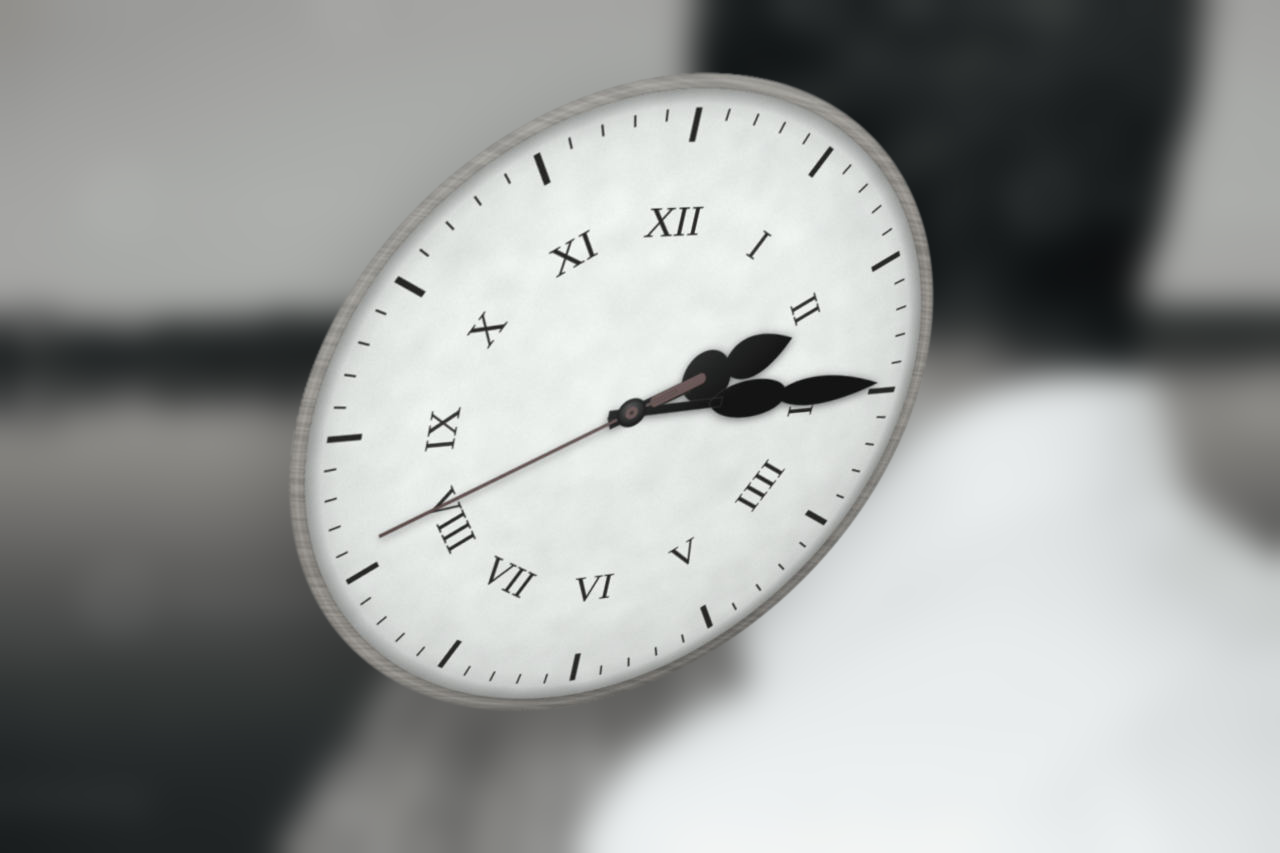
2:14:41
